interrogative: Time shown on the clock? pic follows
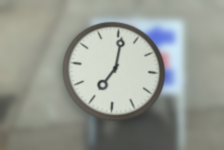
7:01
